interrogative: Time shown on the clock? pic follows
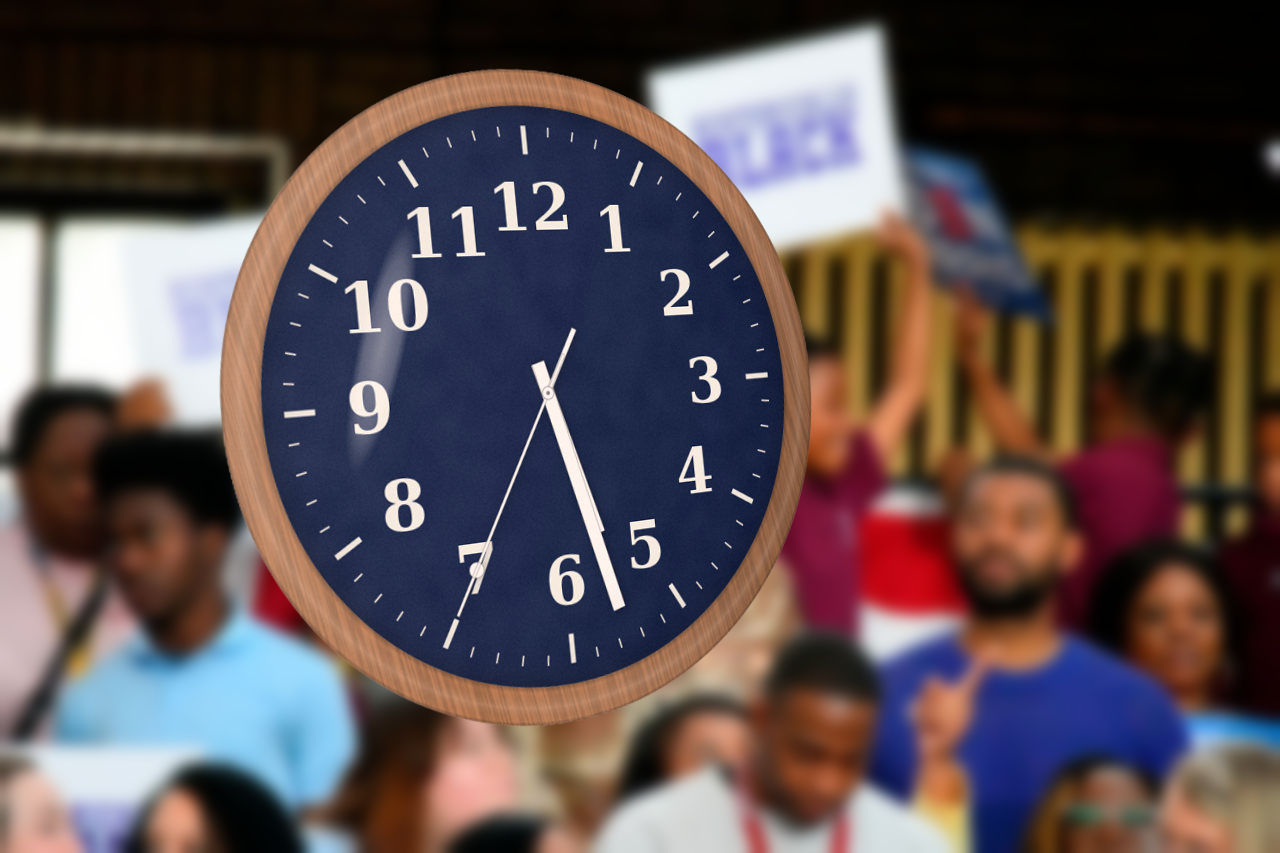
5:27:35
